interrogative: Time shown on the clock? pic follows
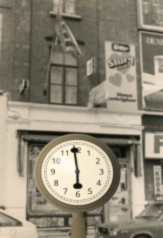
5:59
